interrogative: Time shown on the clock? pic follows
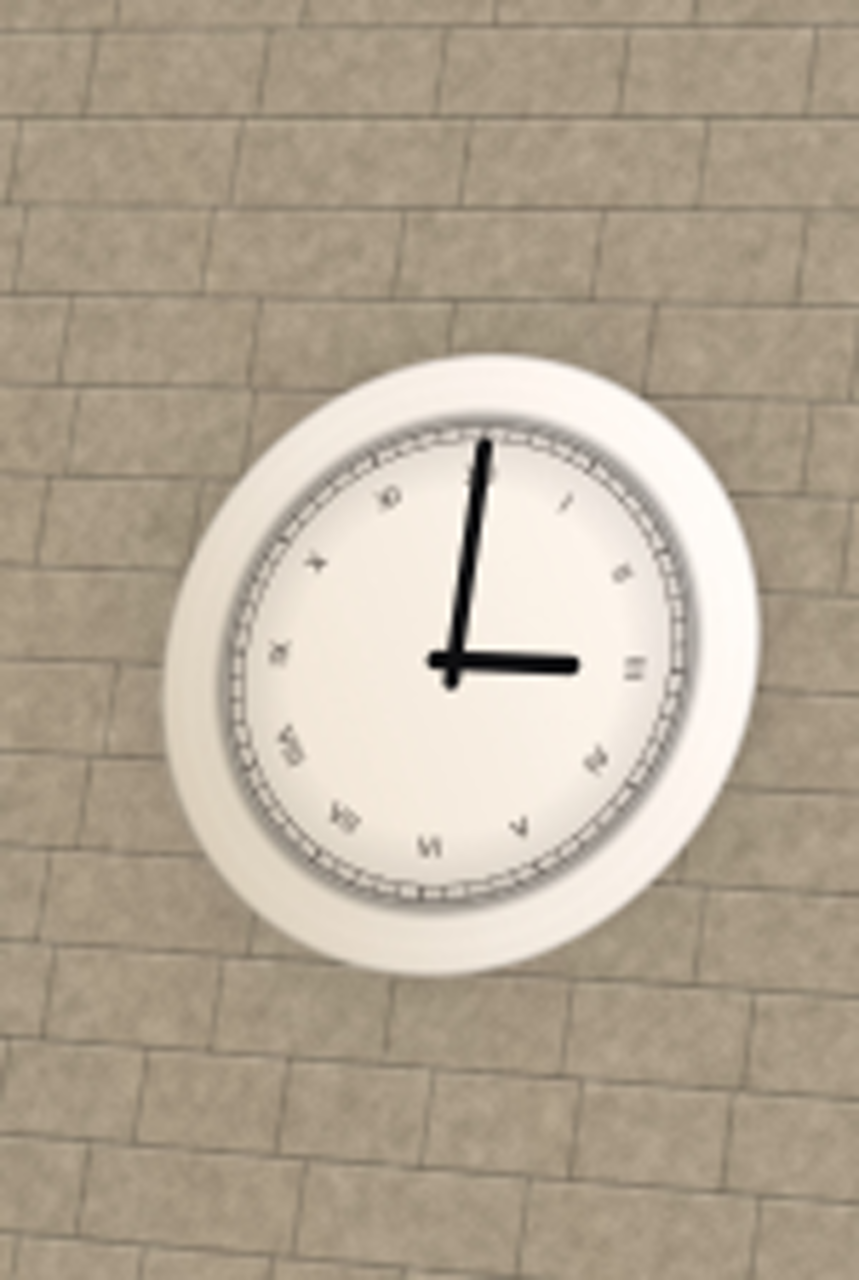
3:00
